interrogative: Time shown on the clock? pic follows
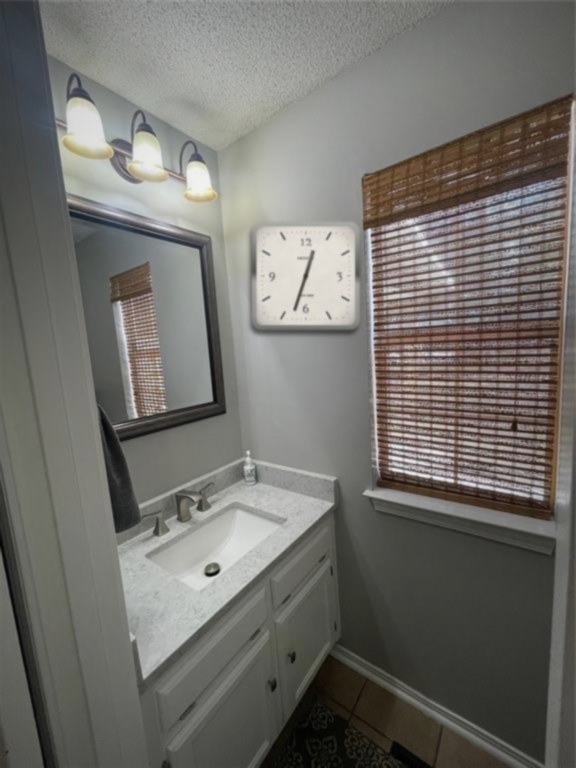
12:33
